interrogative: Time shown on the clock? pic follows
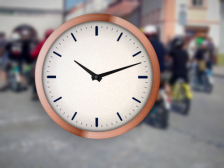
10:12
